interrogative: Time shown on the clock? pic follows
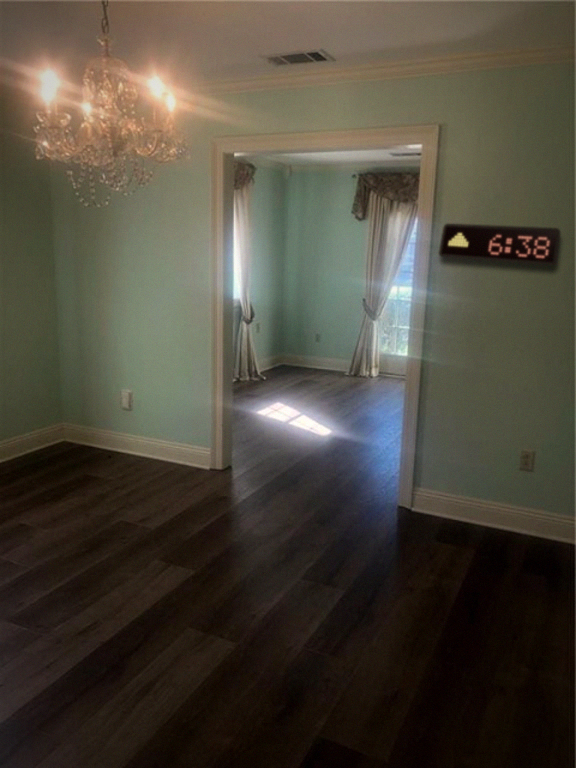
6:38
